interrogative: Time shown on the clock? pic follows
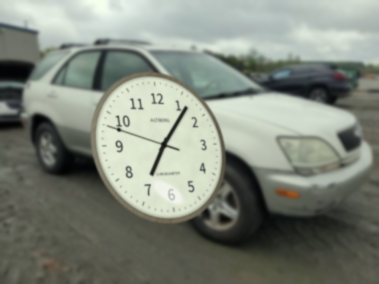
7:06:48
